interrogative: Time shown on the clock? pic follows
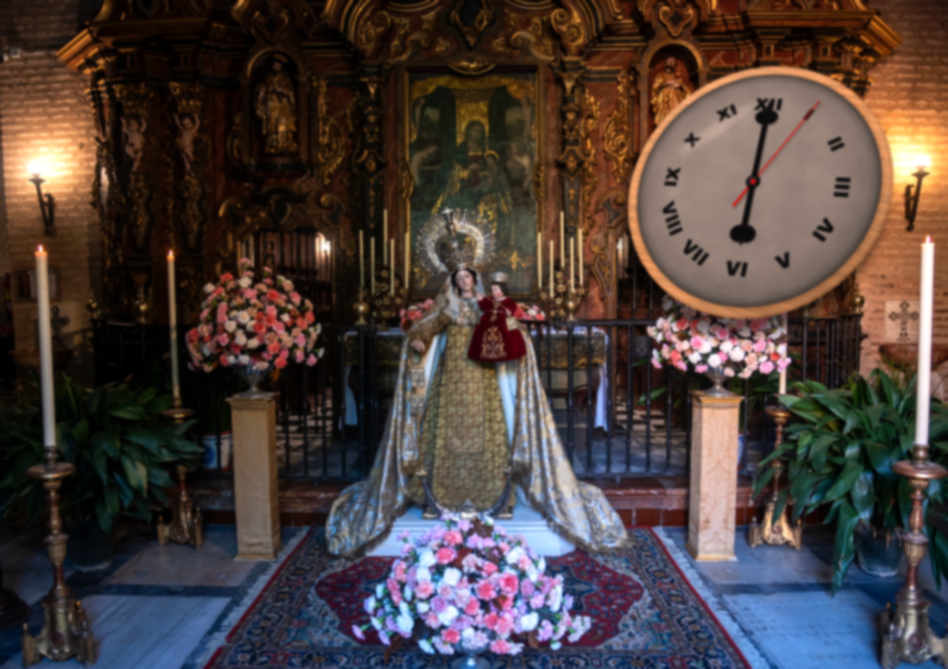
6:00:05
